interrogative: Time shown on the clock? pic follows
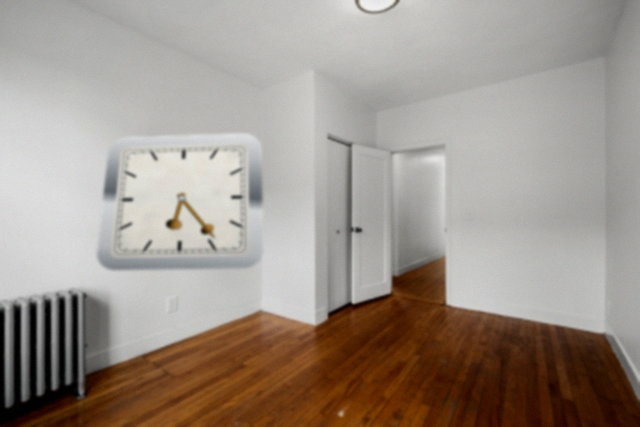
6:24
